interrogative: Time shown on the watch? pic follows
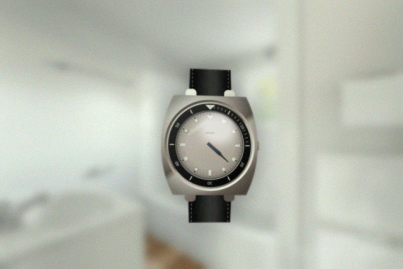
4:22
